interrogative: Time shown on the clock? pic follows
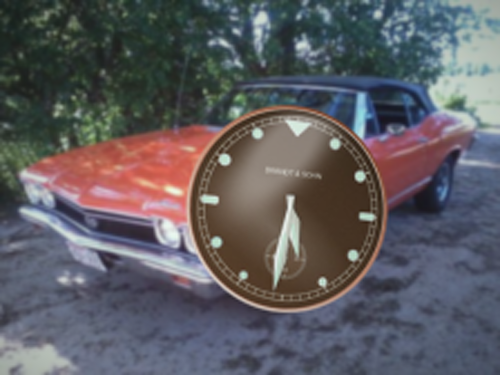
5:31
